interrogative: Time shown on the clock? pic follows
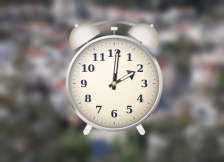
2:01
